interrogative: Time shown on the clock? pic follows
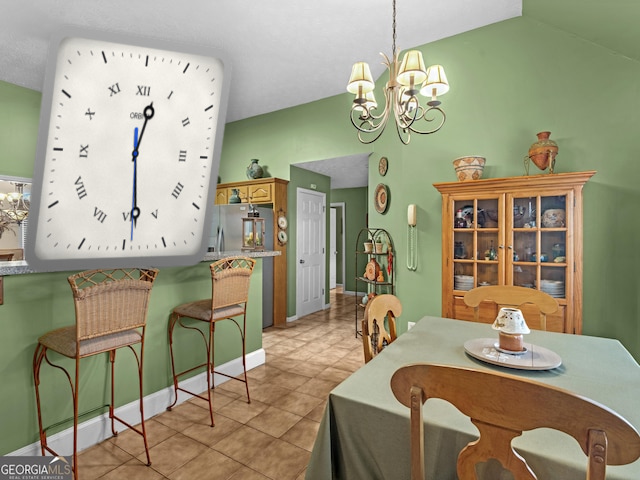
12:28:29
